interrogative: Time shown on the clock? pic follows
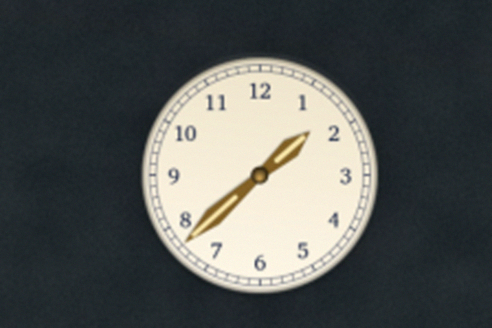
1:38
